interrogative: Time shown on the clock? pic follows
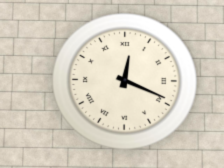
12:19
